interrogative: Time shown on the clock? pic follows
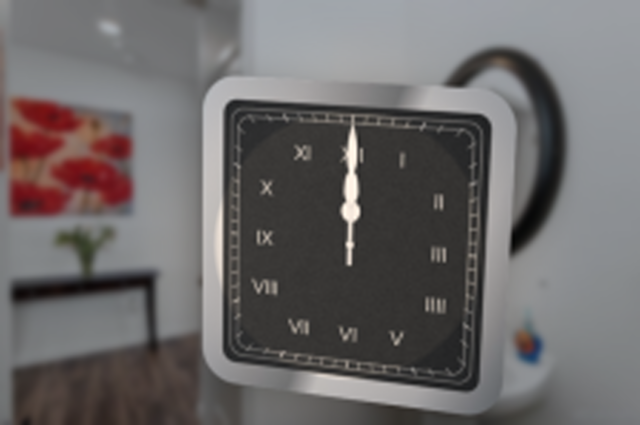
12:00
